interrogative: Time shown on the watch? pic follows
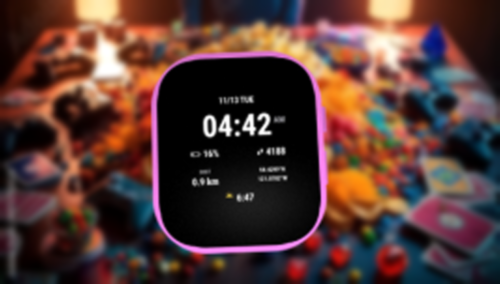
4:42
